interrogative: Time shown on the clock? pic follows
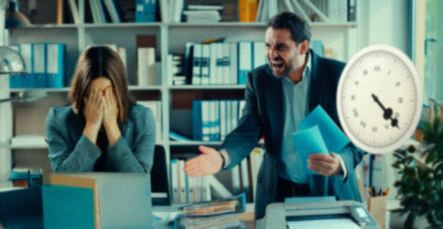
4:22
